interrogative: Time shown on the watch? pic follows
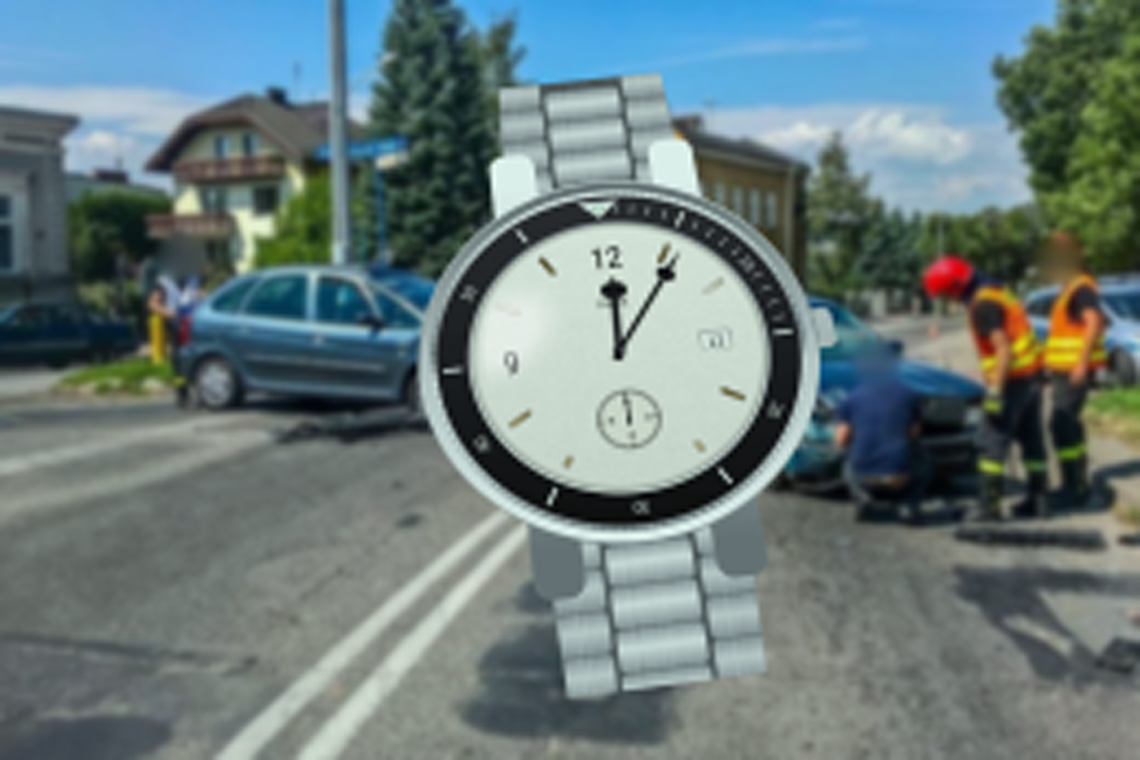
12:06
